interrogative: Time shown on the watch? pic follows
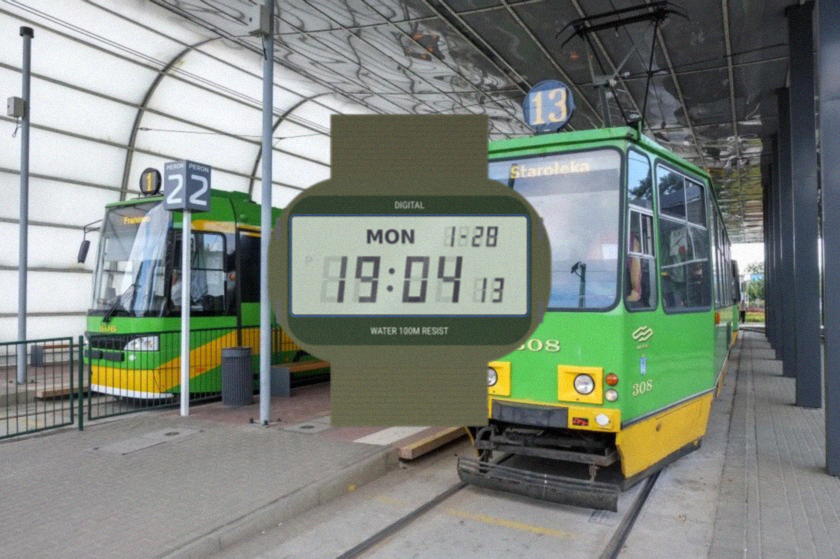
19:04:13
